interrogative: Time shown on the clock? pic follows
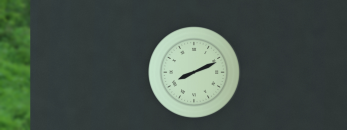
8:11
